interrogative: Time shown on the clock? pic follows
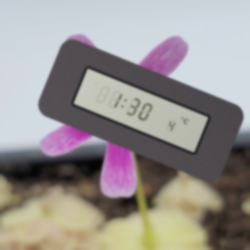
1:30
